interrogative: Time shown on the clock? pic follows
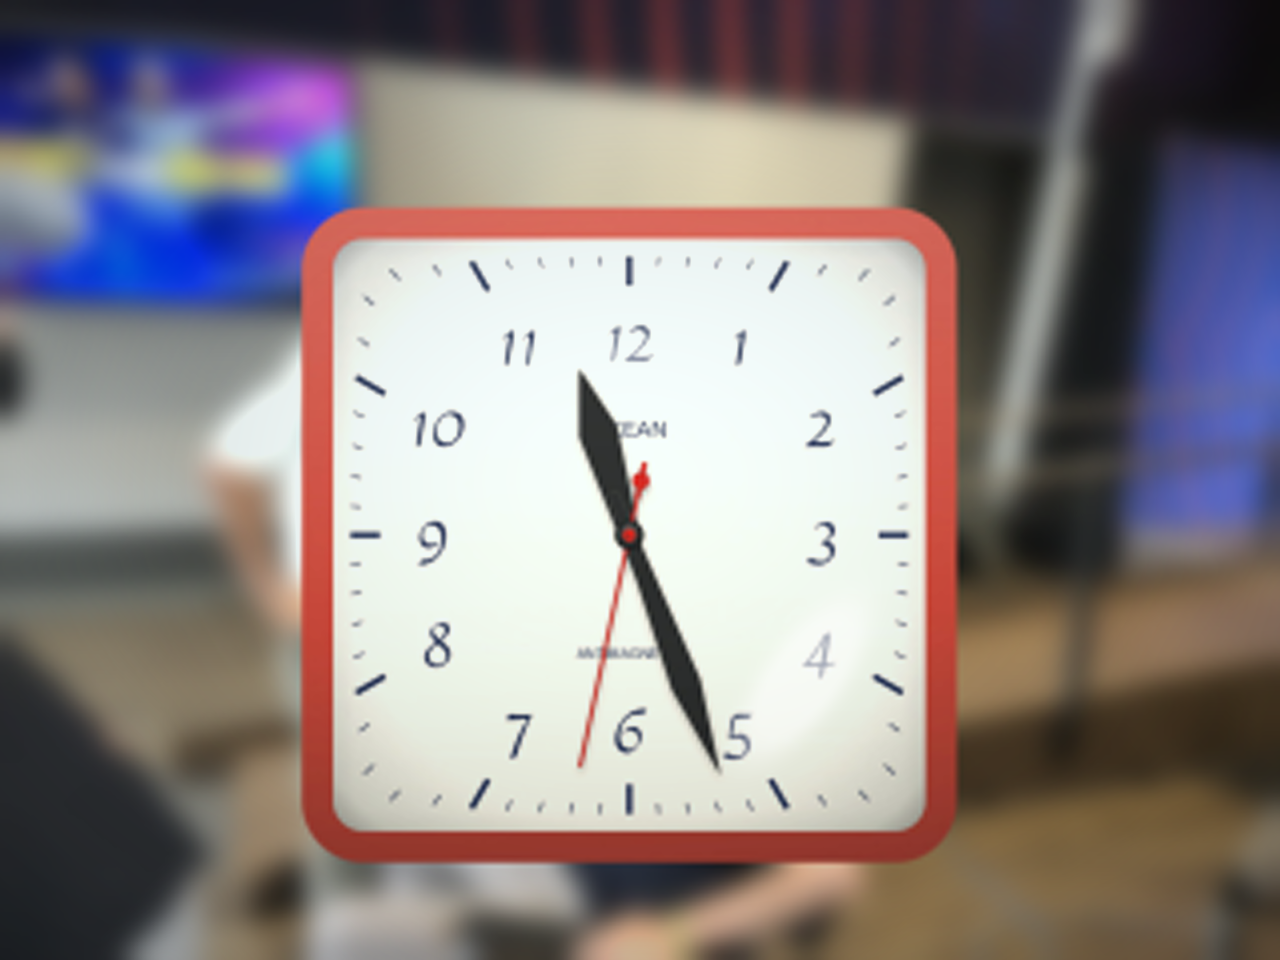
11:26:32
